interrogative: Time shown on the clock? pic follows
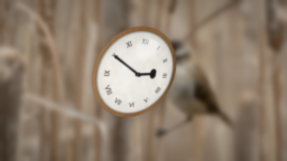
2:50
